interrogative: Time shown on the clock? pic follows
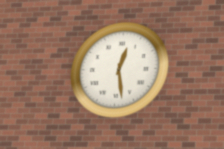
12:28
